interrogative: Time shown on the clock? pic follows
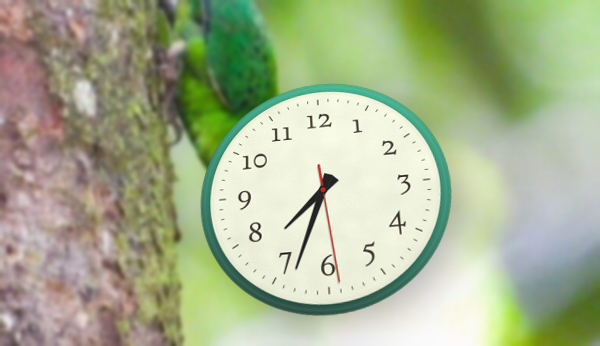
7:33:29
